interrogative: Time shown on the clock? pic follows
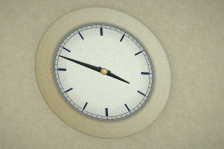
3:48
